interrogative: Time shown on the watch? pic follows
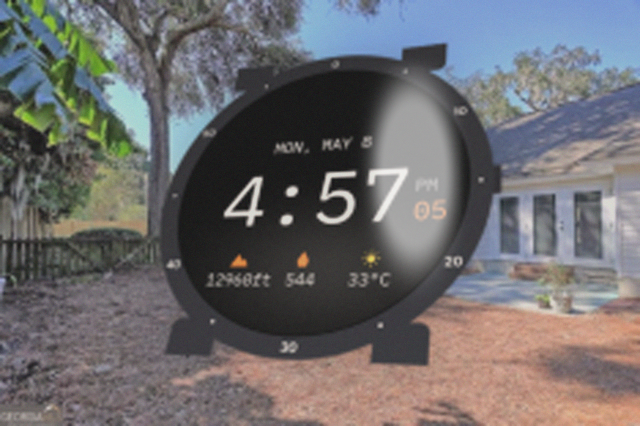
4:57:05
